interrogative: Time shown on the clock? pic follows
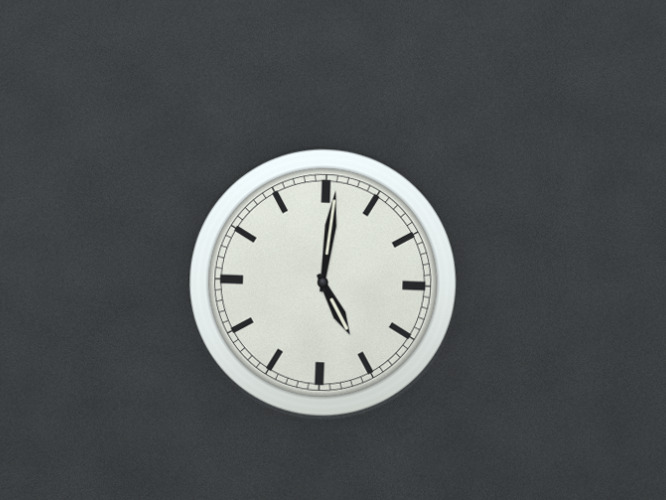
5:01
